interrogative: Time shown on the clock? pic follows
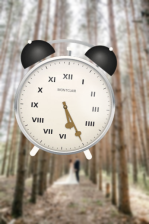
5:25
